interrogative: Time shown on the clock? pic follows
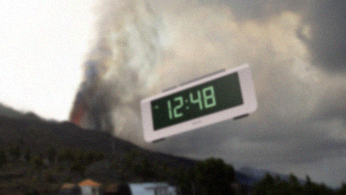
12:48
